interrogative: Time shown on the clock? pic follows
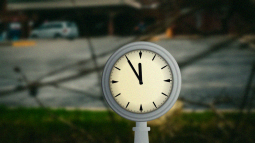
11:55
